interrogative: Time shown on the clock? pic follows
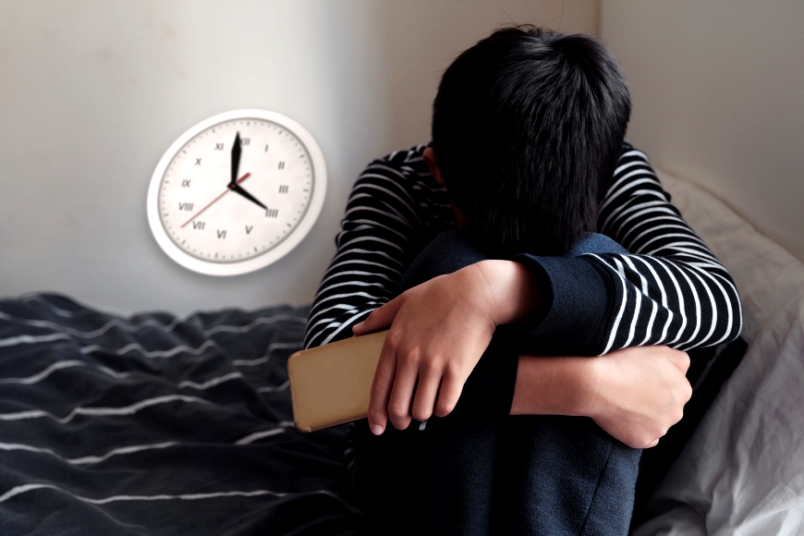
3:58:37
